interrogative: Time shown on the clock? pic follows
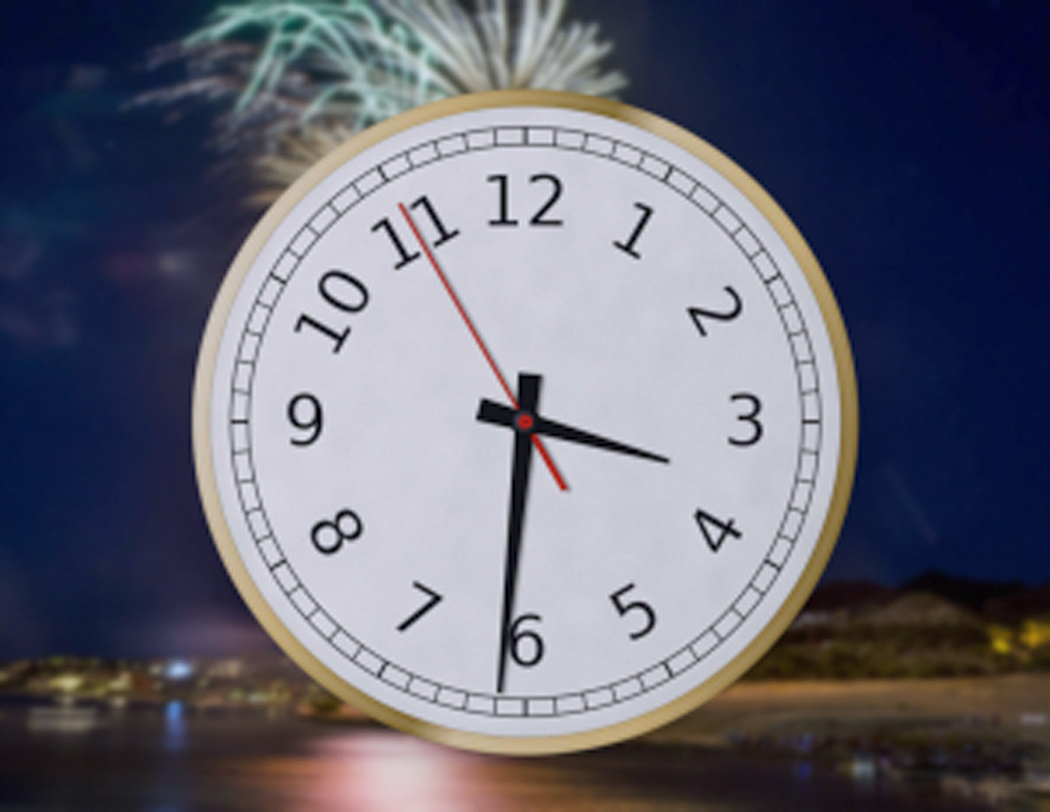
3:30:55
